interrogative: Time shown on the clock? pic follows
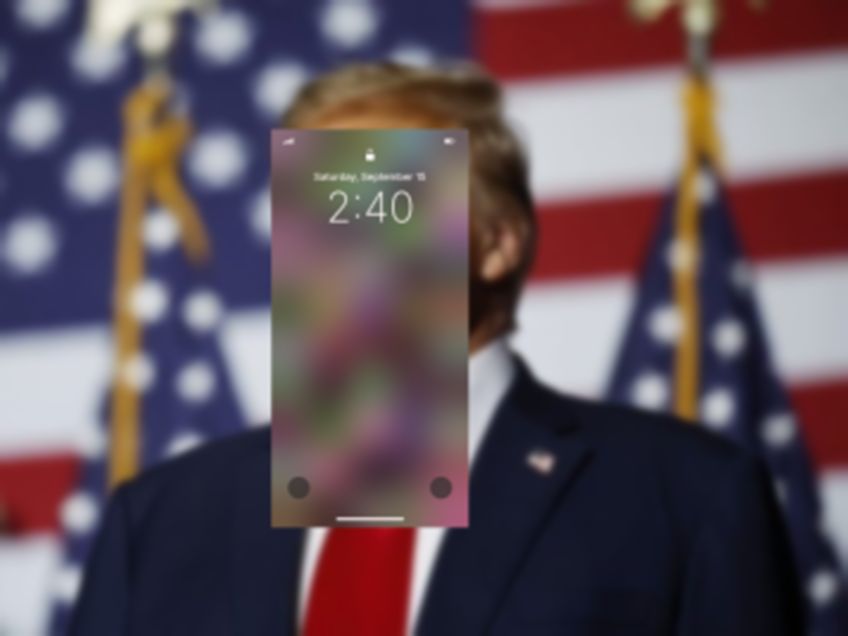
2:40
